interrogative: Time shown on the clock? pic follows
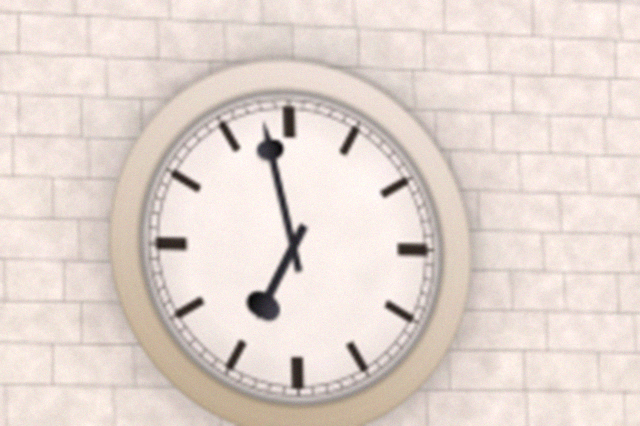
6:58
